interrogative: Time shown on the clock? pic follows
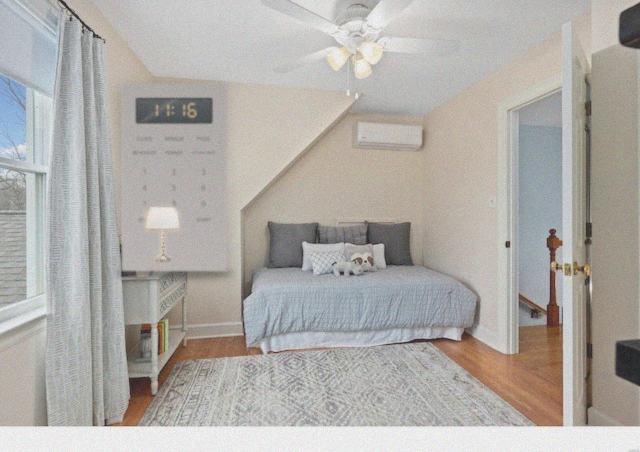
11:16
